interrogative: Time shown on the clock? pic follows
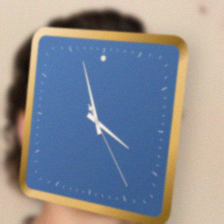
3:56:24
